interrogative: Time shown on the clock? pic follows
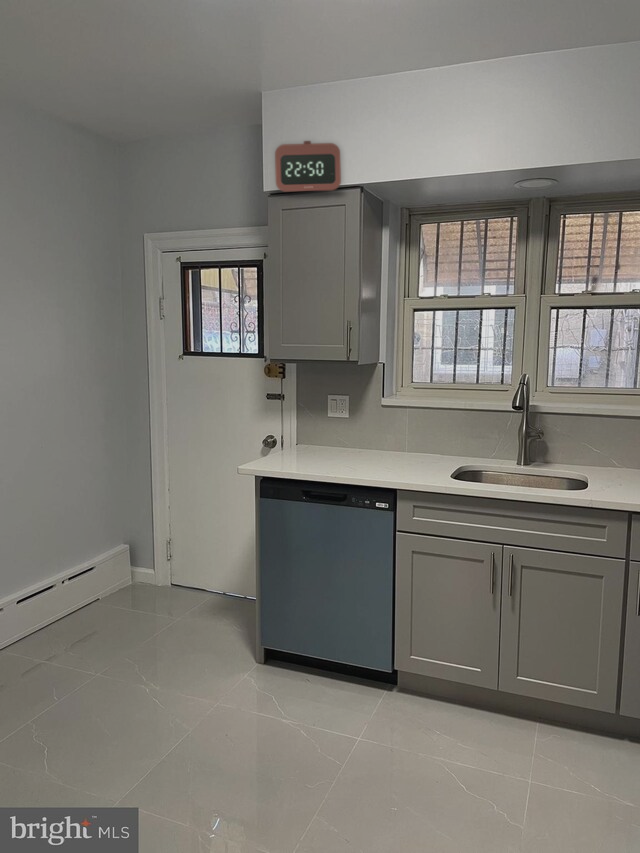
22:50
